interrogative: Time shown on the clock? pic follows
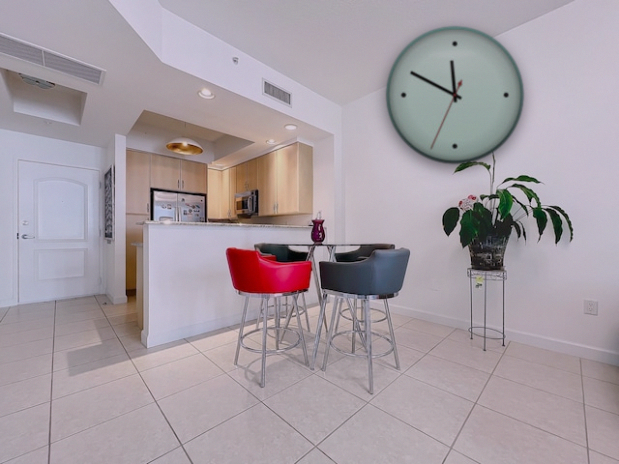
11:49:34
